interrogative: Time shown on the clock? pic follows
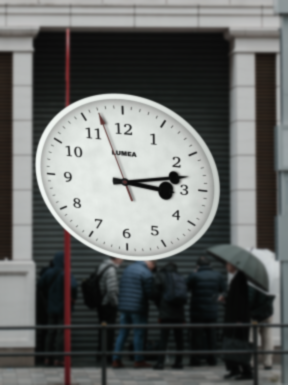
3:12:57
